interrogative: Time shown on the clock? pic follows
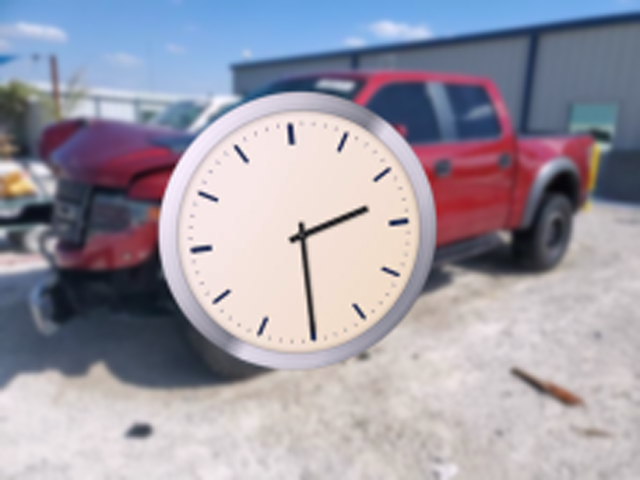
2:30
